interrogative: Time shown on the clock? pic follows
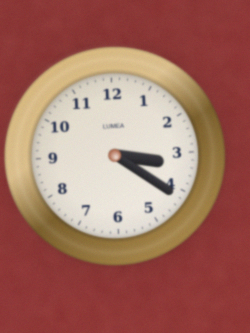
3:21
